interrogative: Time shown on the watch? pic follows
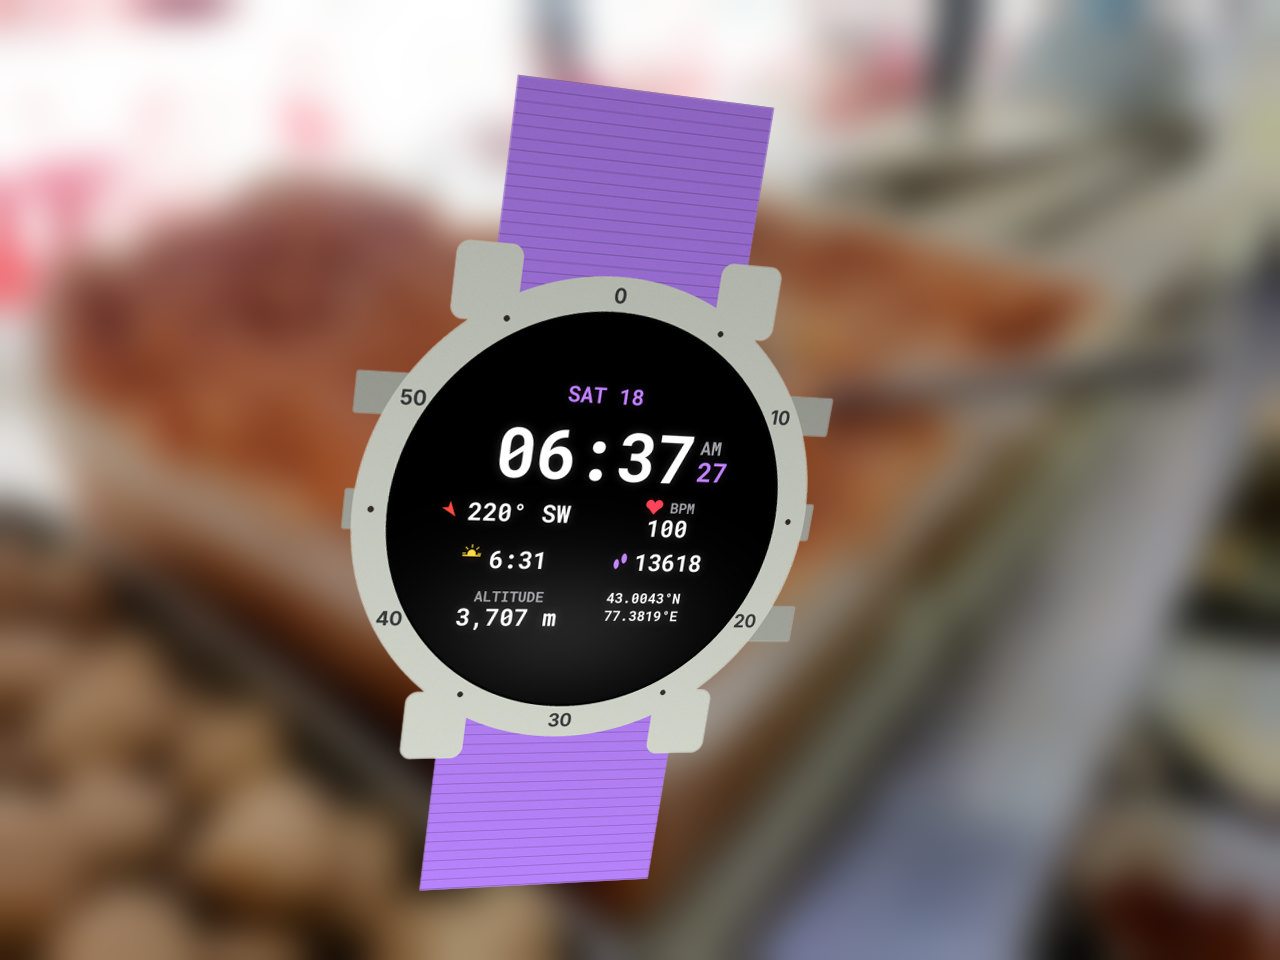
6:37:27
